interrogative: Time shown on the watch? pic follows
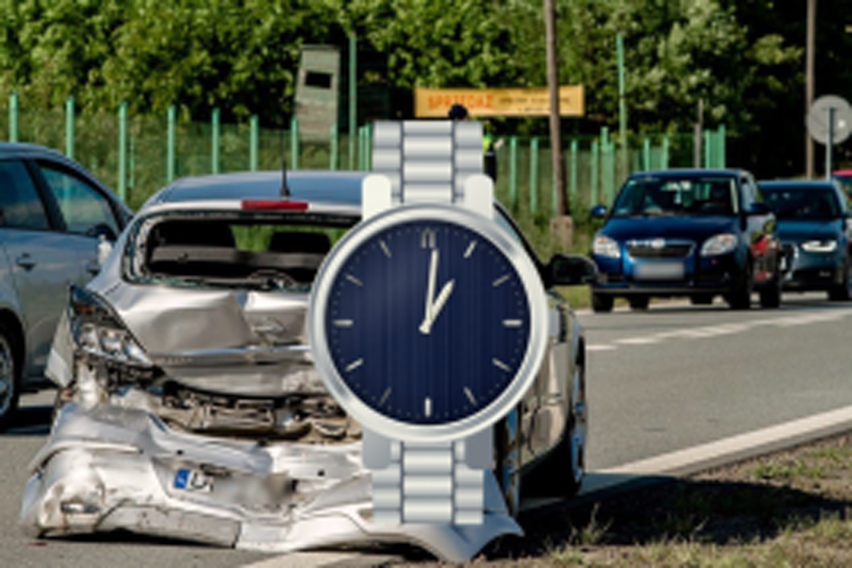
1:01
